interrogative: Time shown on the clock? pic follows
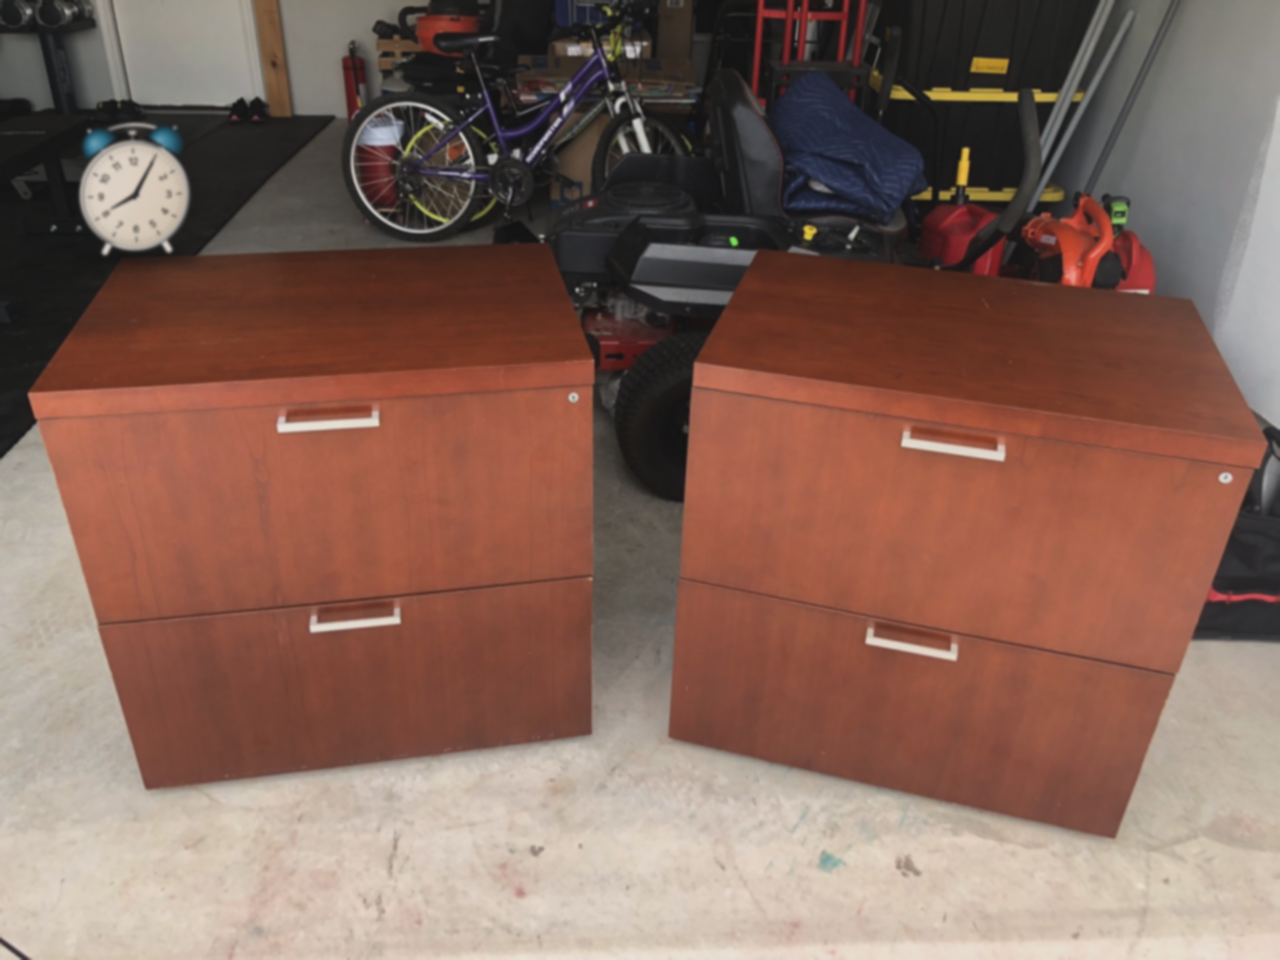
8:05
